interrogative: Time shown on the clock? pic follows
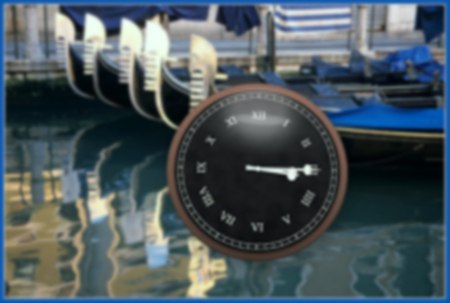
3:15
